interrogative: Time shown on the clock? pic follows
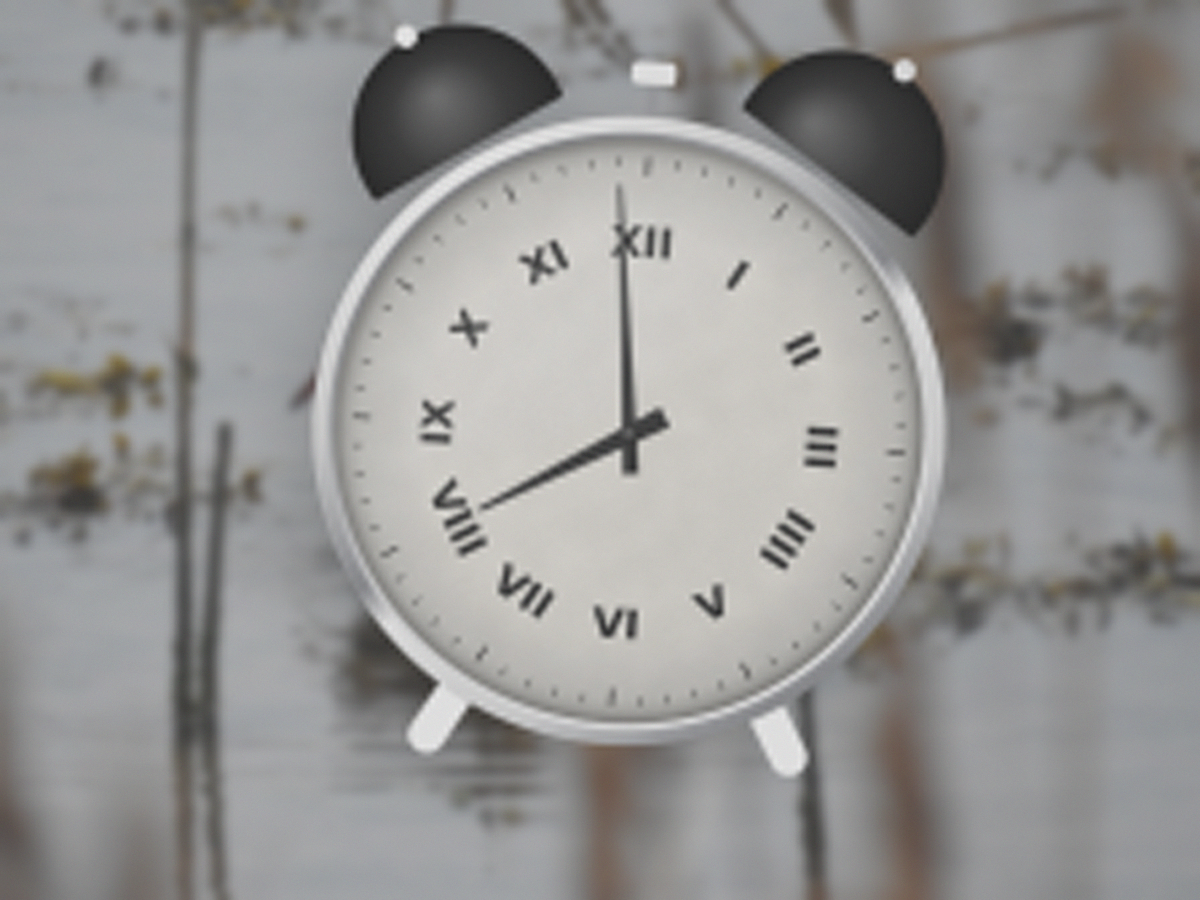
7:59
